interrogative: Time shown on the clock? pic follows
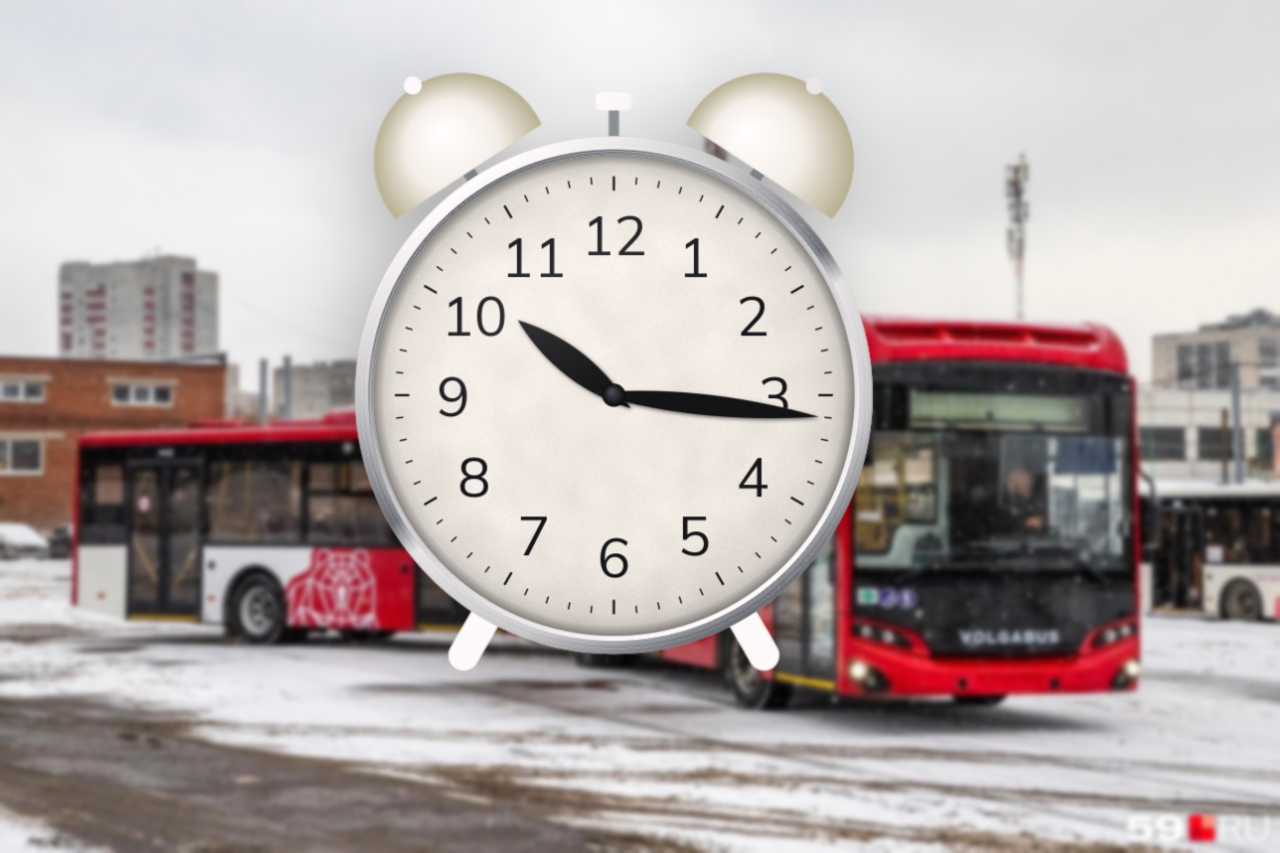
10:16
